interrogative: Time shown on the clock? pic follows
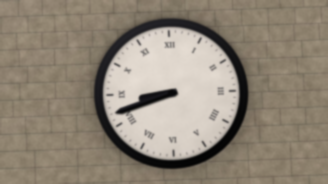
8:42
